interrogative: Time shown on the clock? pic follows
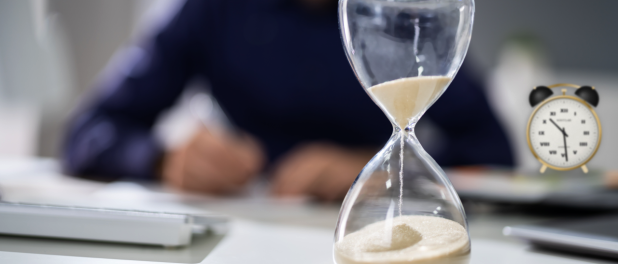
10:29
